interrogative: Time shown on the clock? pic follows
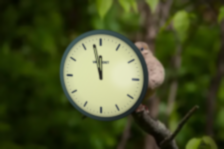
11:58
